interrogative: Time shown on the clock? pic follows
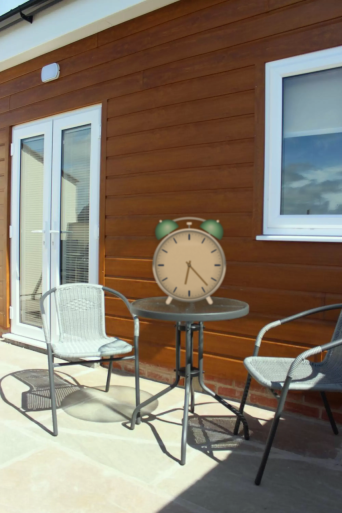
6:23
